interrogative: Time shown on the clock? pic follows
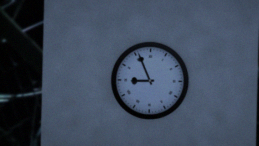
8:56
